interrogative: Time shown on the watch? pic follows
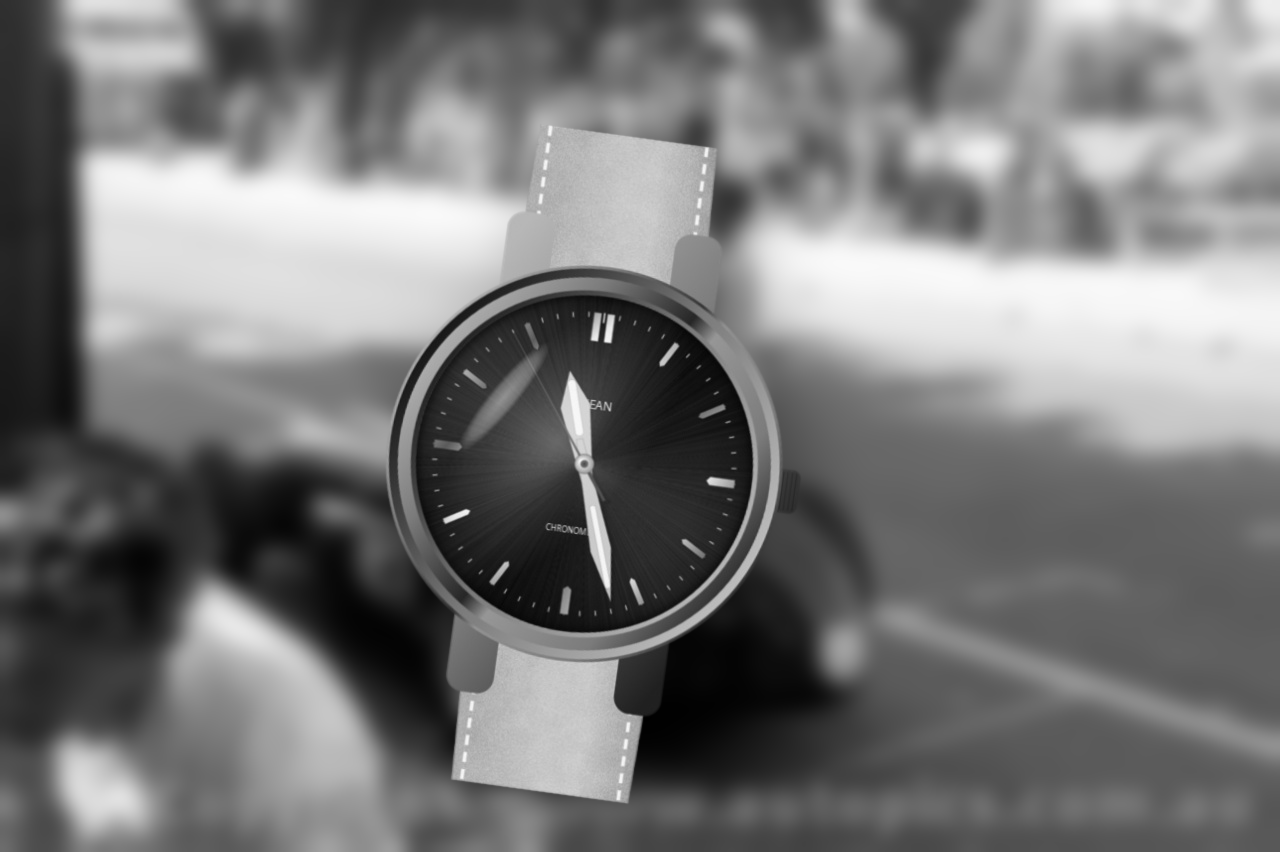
11:26:54
